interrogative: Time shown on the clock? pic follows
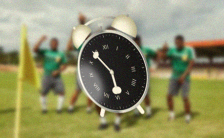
5:54
